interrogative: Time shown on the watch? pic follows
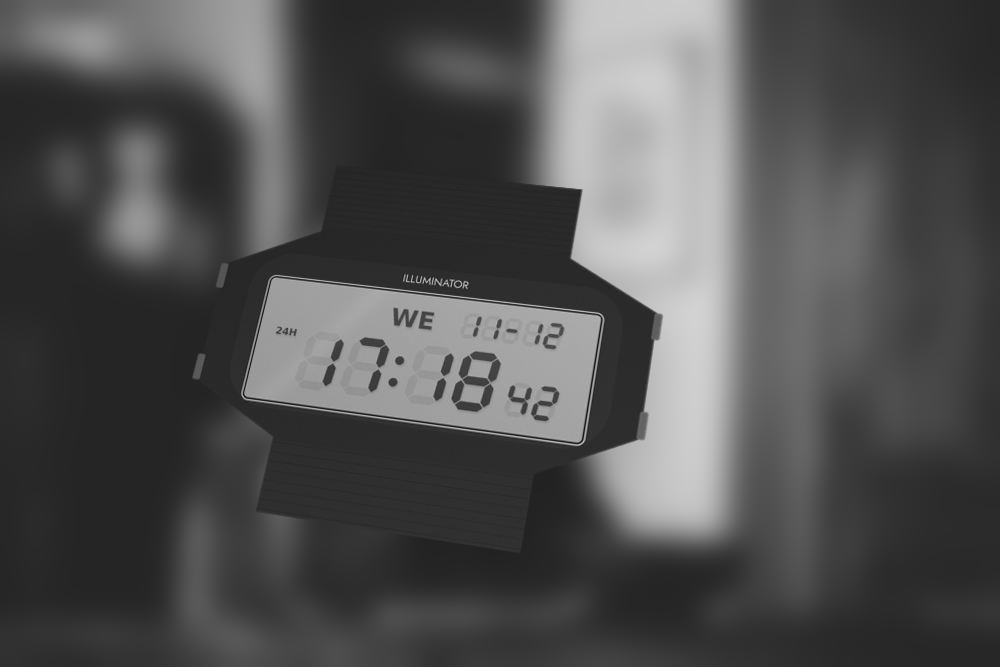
17:18:42
